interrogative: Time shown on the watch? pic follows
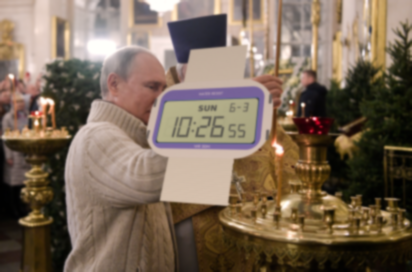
10:26:55
